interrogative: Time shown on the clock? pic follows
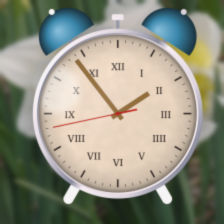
1:53:43
